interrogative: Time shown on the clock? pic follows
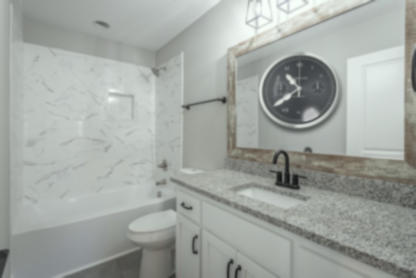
10:39
